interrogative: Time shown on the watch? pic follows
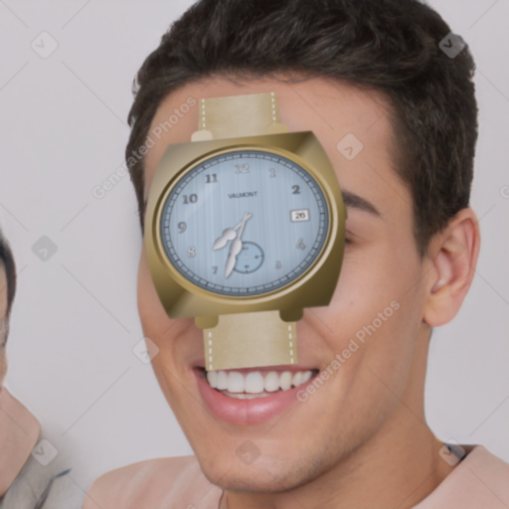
7:33
